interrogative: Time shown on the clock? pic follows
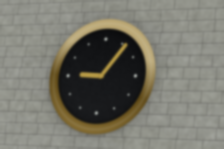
9:06
